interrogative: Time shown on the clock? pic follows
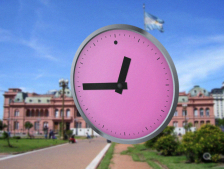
12:45
